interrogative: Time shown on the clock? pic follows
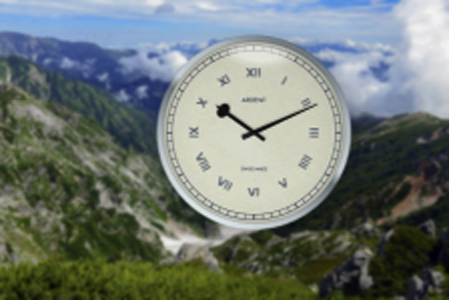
10:11
